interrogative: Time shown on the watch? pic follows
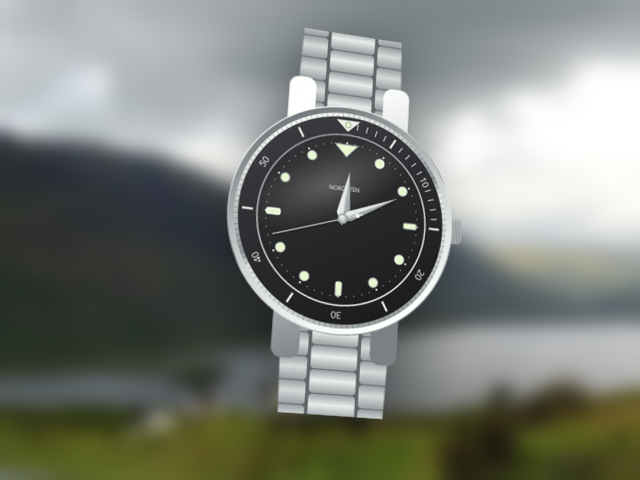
12:10:42
